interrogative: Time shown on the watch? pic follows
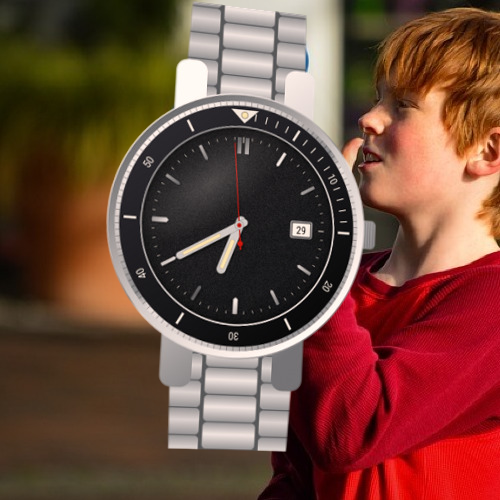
6:39:59
